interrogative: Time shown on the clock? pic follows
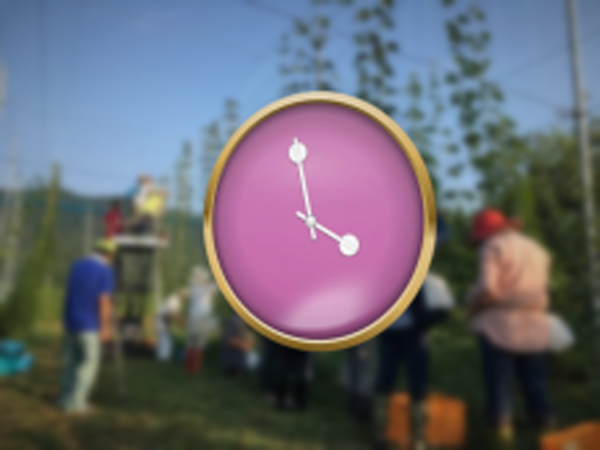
3:58
